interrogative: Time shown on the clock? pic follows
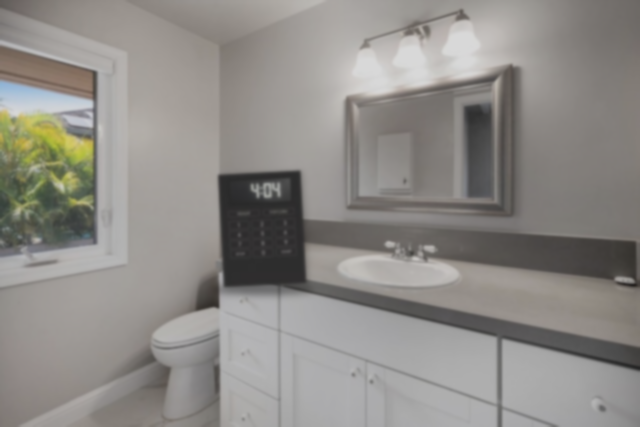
4:04
